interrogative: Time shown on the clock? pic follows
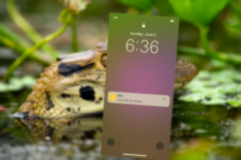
6:36
